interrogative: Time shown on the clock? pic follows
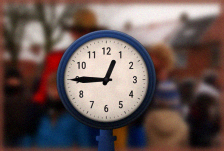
12:45
